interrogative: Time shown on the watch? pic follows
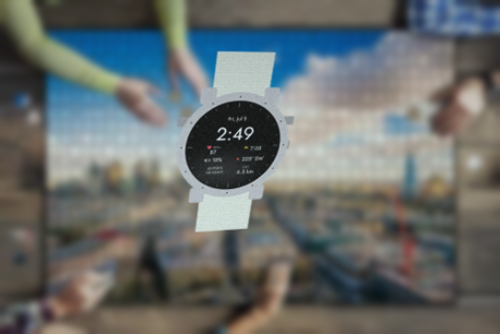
2:49
